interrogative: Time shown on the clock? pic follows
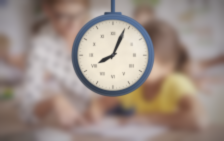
8:04
